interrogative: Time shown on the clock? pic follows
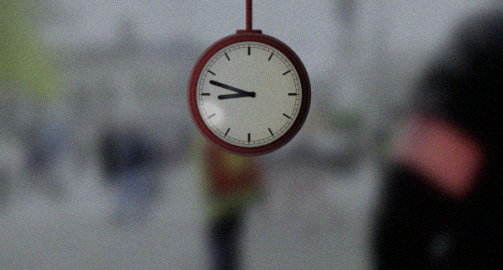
8:48
